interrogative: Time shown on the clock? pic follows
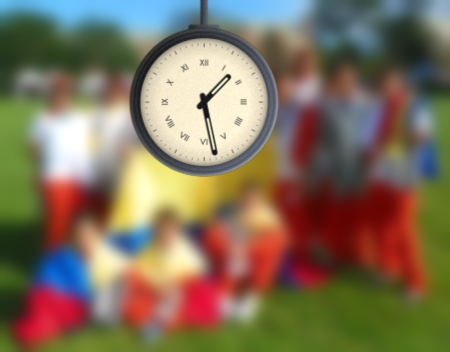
1:28
